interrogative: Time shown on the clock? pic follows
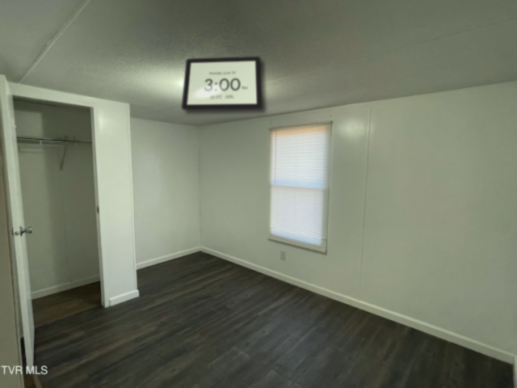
3:00
